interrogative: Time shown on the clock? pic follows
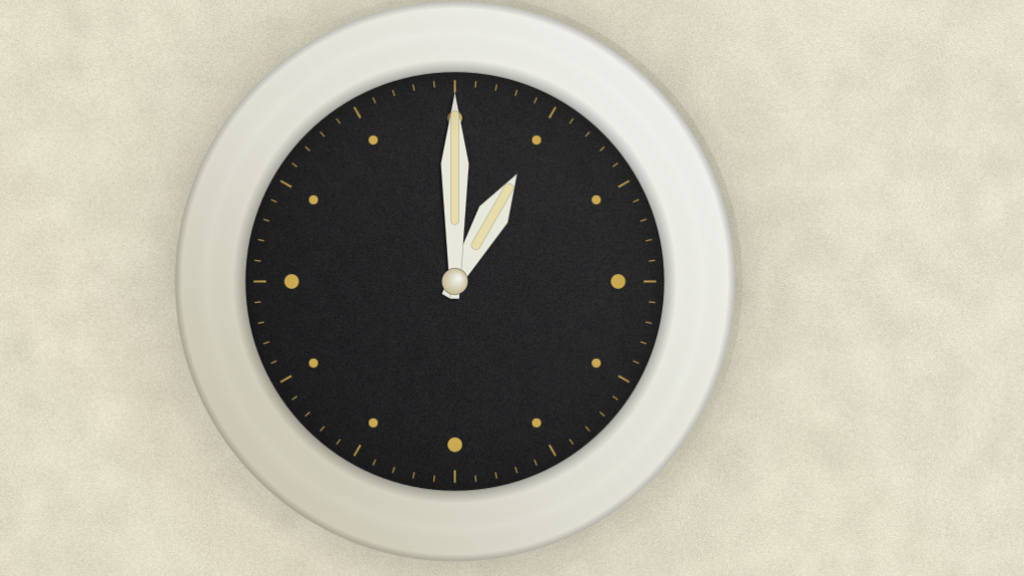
1:00
